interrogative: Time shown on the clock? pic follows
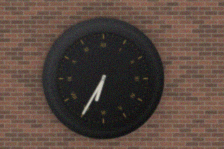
6:35
